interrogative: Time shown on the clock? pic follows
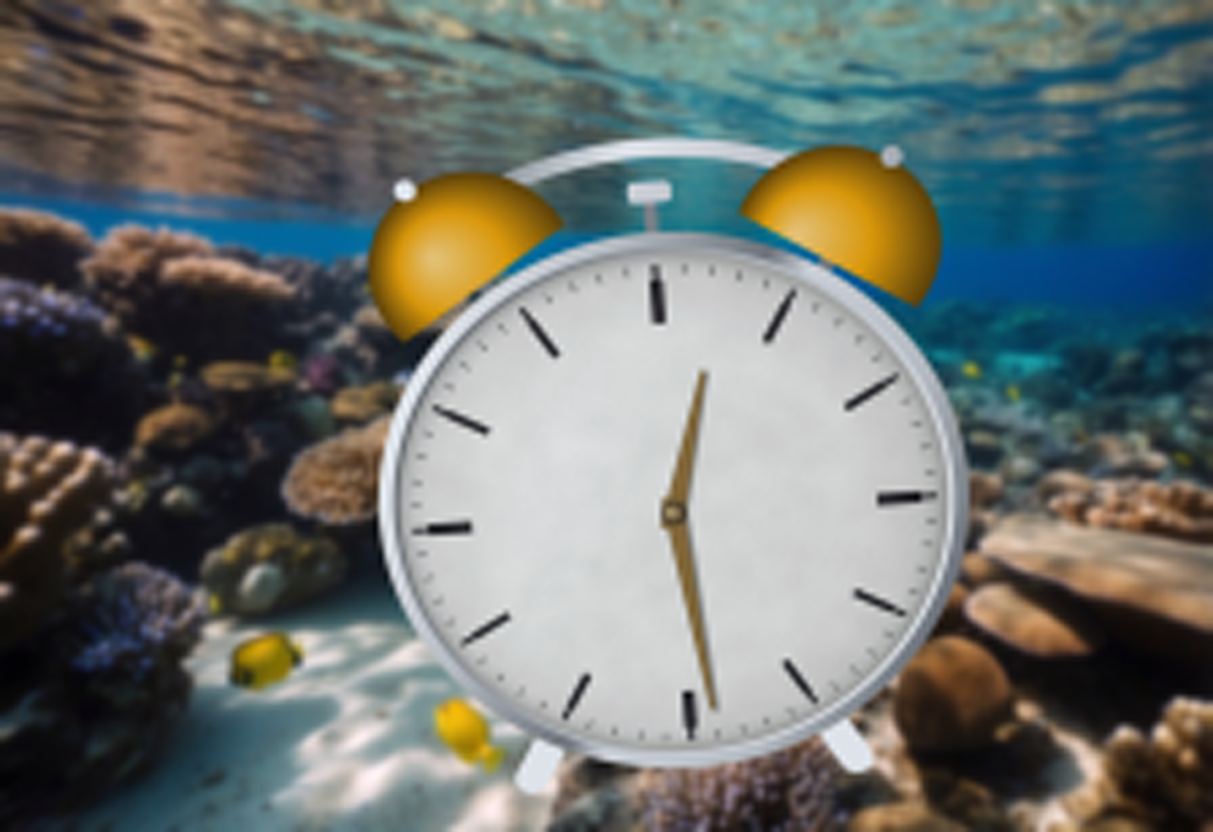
12:29
